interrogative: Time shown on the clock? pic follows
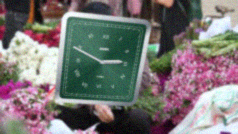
2:49
